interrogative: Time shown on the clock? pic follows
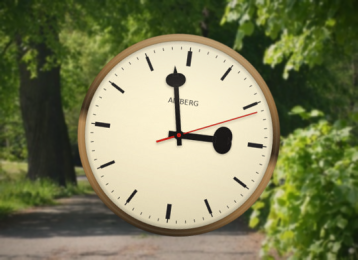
2:58:11
